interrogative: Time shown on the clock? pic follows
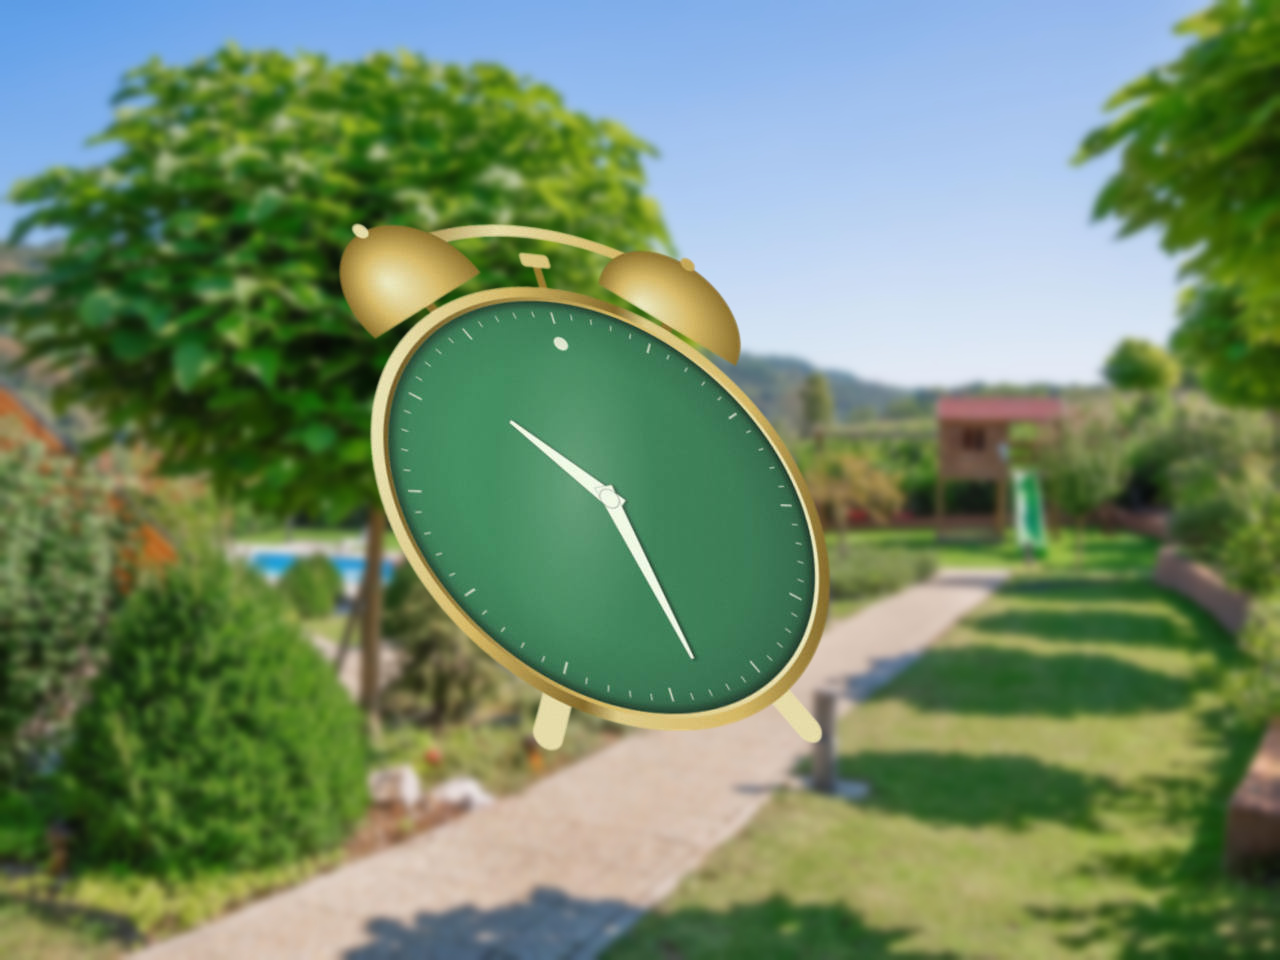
10:28
